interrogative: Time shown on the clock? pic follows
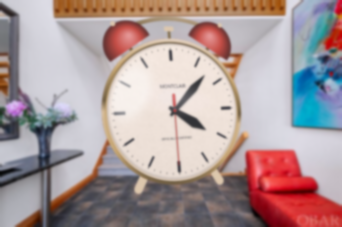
4:07:30
